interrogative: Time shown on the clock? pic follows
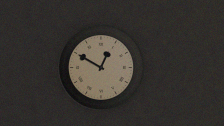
12:50
